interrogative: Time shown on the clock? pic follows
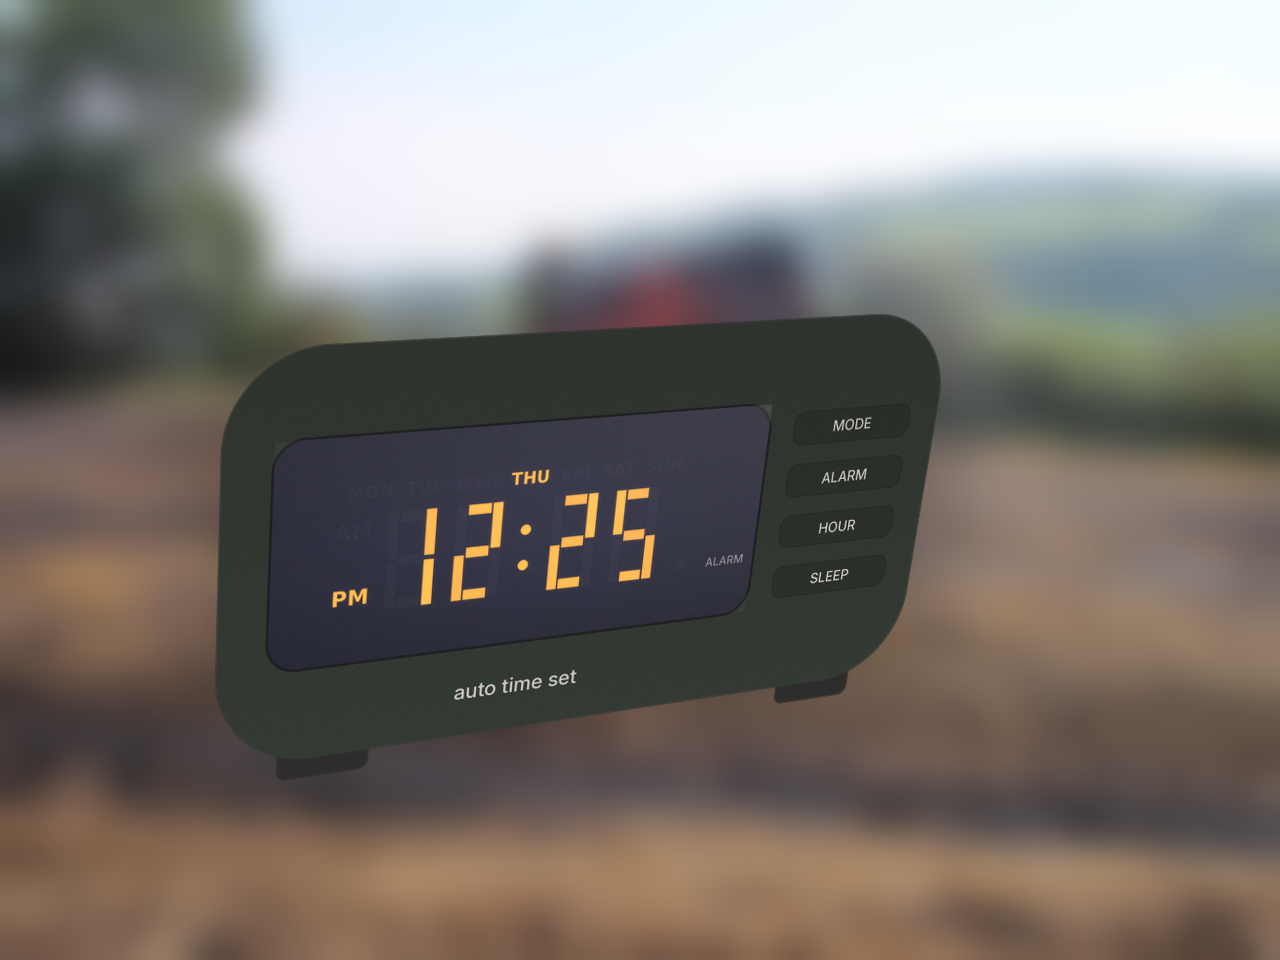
12:25
